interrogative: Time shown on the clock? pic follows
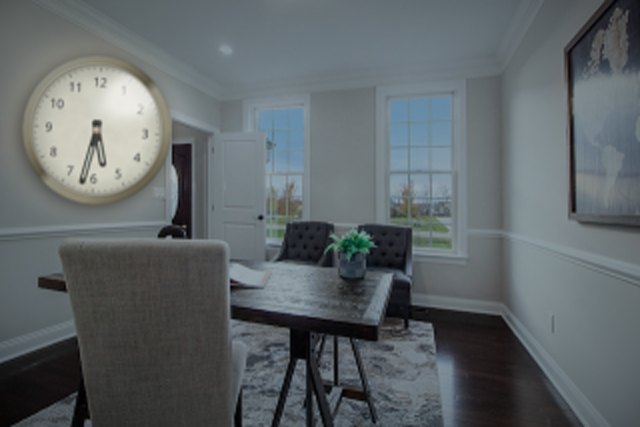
5:32
